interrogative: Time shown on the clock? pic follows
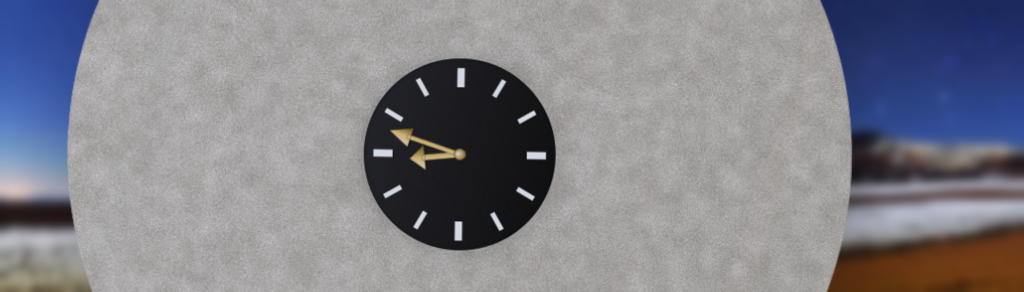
8:48
